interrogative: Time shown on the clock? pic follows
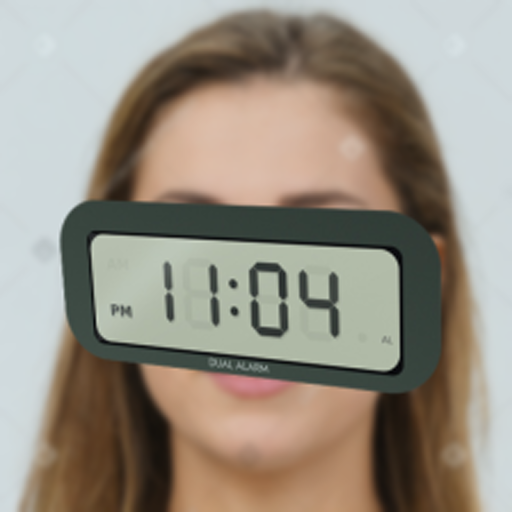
11:04
